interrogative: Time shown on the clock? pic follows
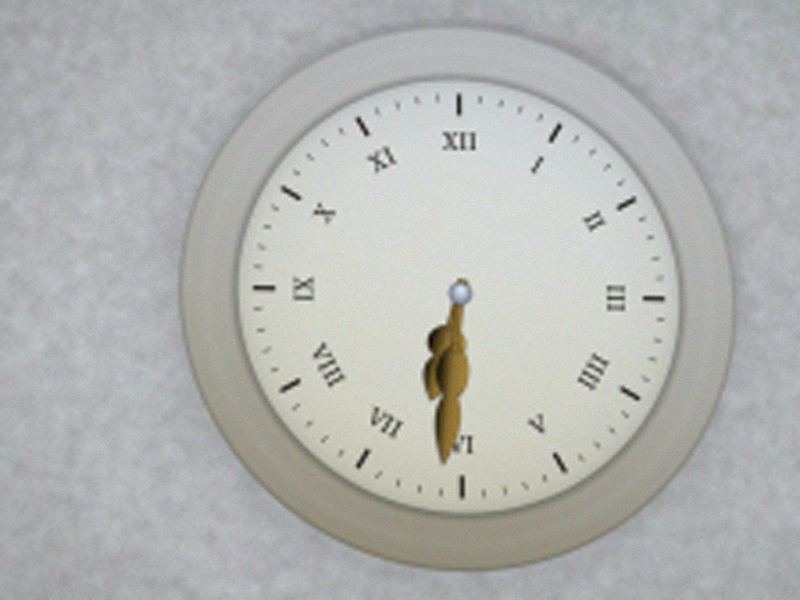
6:31
